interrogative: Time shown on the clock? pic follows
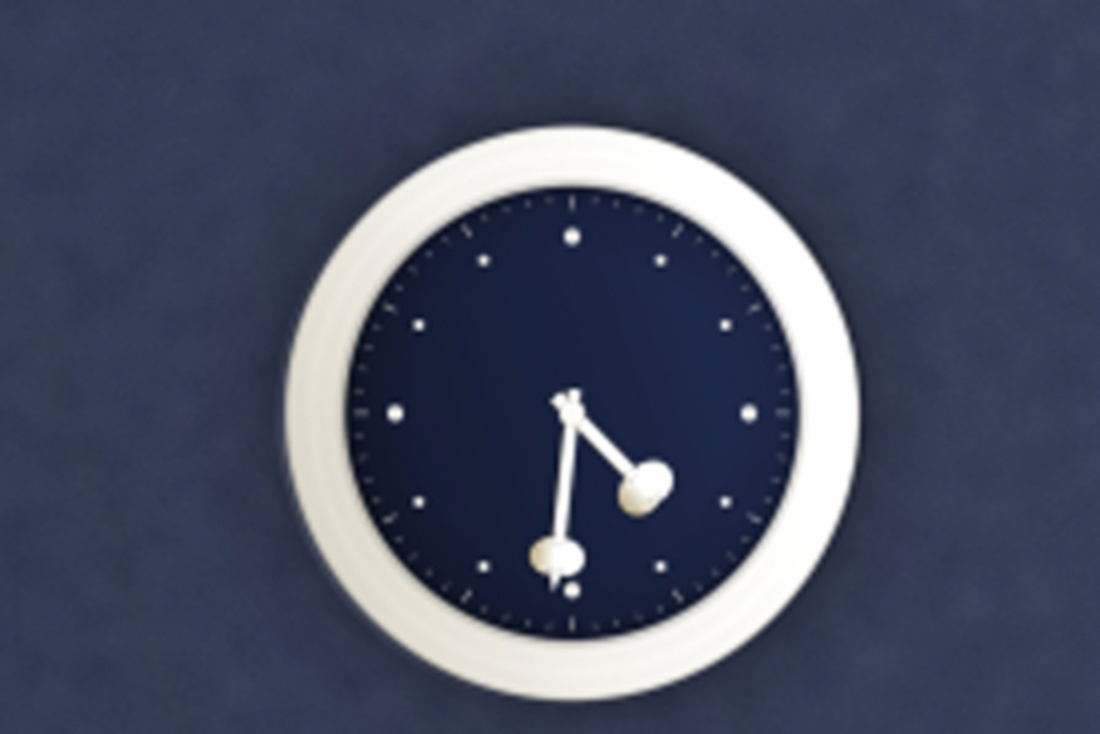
4:31
